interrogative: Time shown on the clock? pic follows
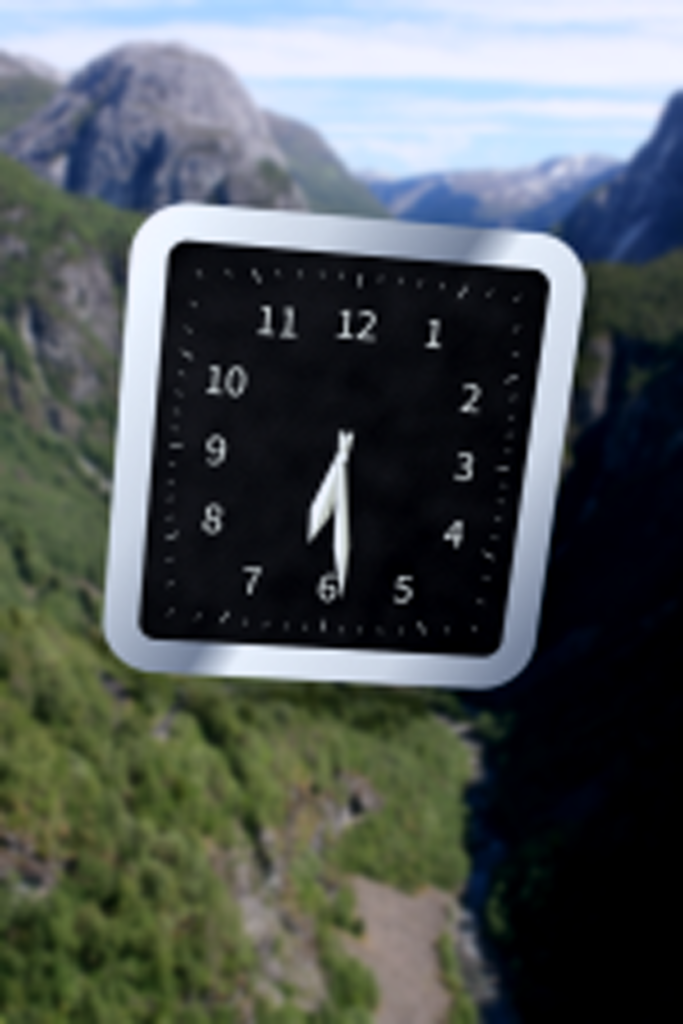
6:29
